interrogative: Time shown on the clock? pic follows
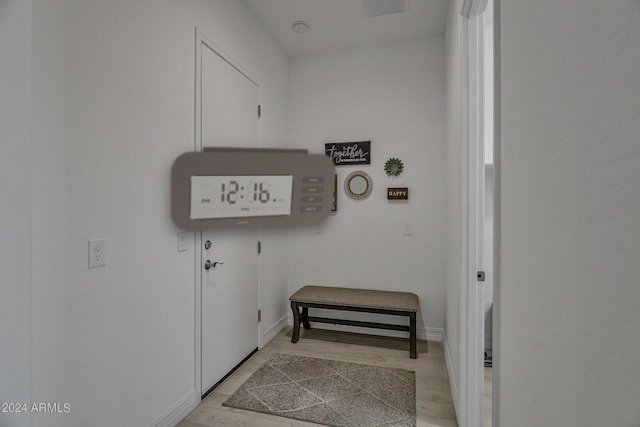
12:16
